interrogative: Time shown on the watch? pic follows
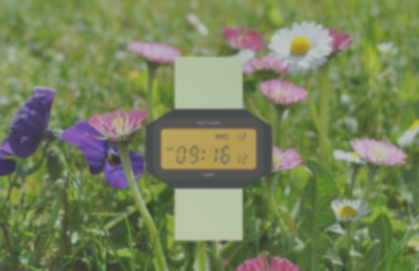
9:16
